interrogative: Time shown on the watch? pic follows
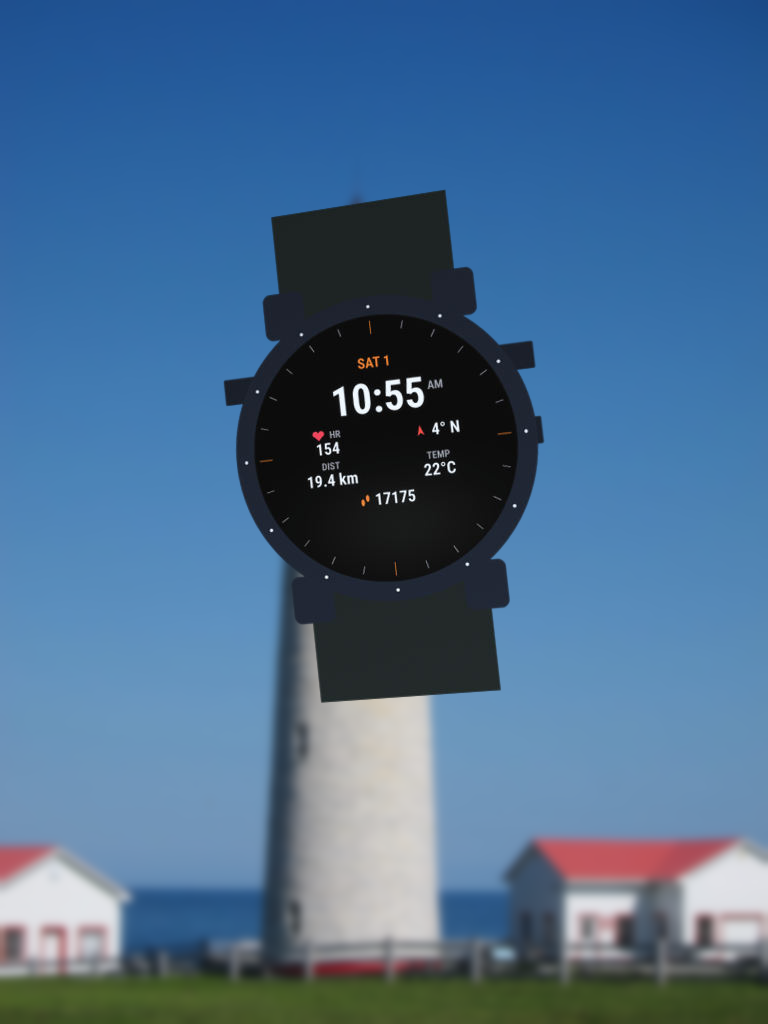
10:55
